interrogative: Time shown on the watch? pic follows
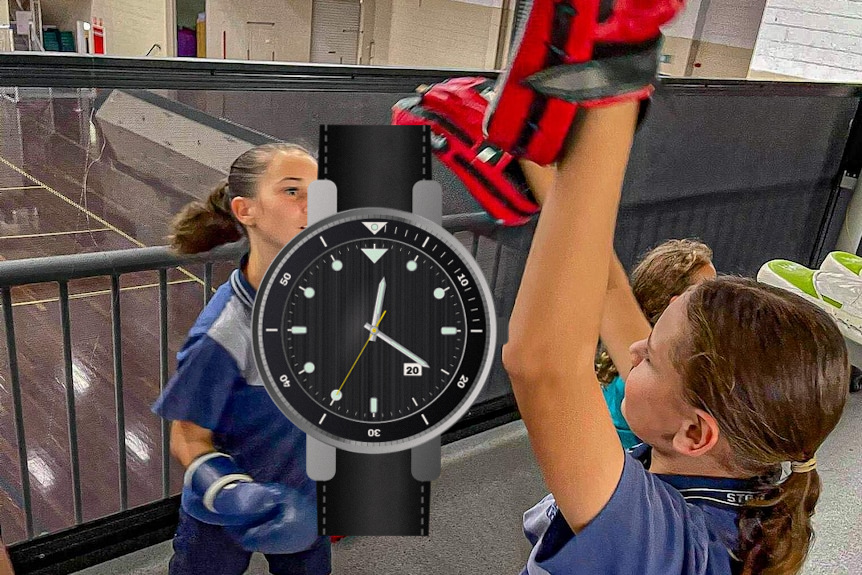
12:20:35
